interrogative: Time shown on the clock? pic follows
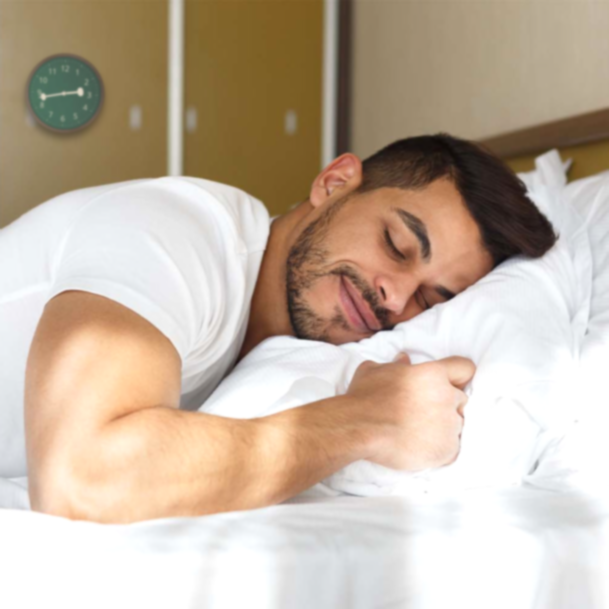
2:43
